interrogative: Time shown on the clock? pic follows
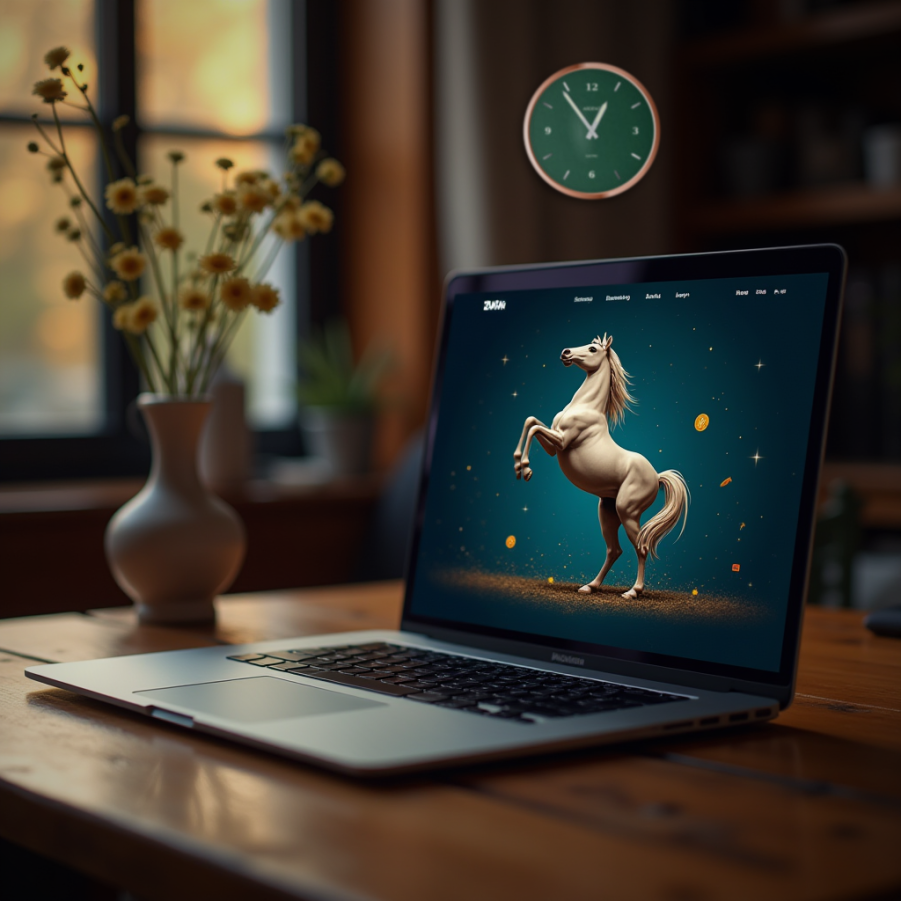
12:54
